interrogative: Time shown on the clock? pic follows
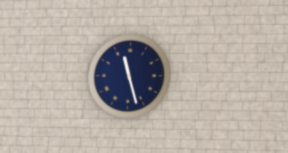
11:27
